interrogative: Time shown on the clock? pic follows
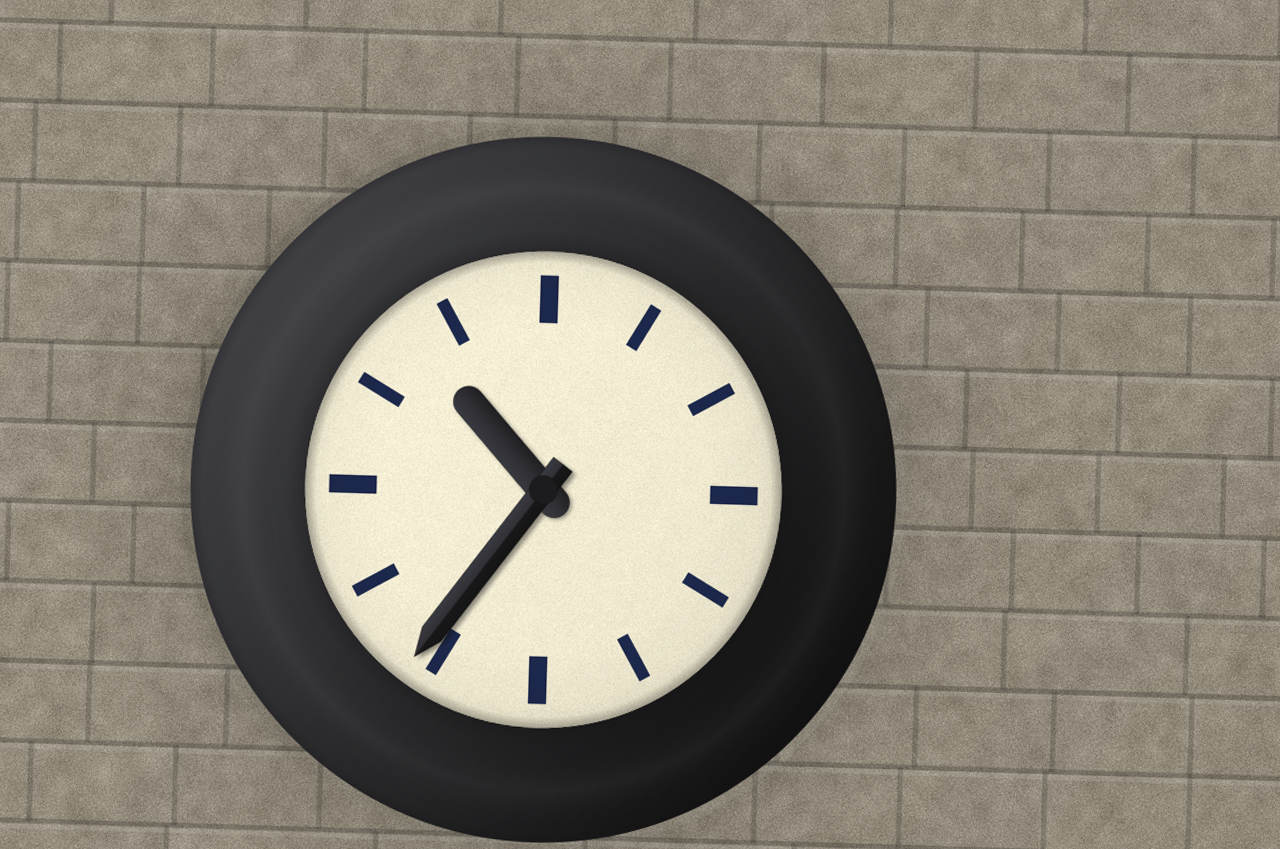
10:36
